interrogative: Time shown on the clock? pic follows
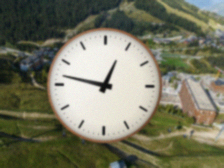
12:47
